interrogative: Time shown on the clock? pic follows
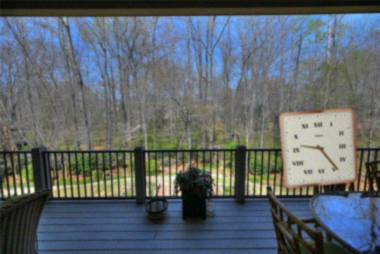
9:24
